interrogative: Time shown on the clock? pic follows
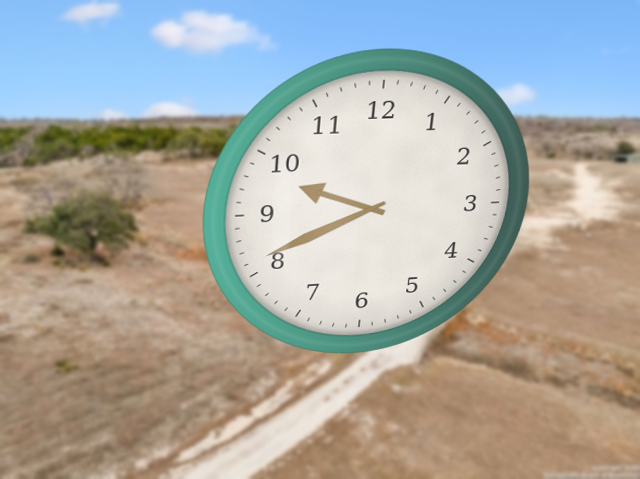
9:41
